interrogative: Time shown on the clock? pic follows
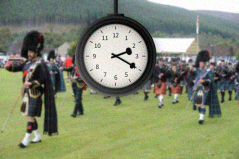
2:20
